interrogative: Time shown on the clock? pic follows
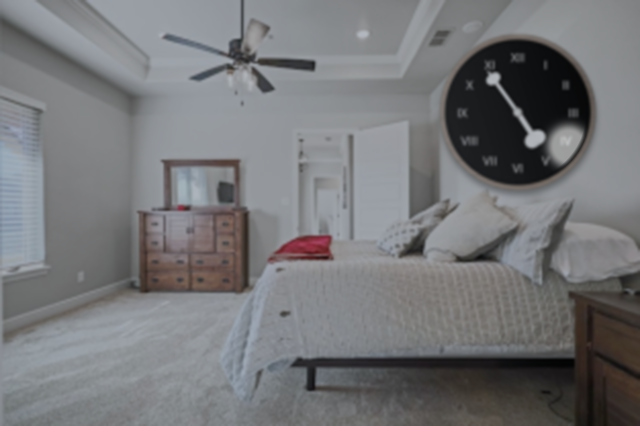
4:54
